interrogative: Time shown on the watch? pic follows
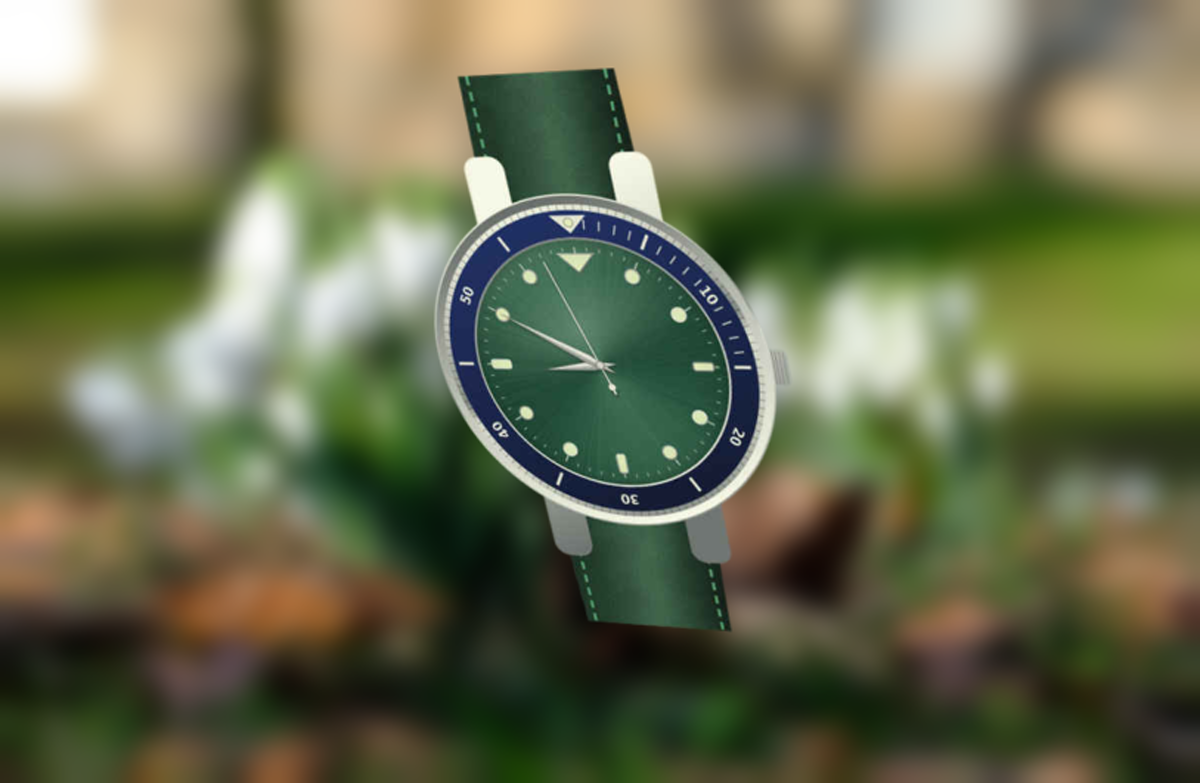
8:49:57
